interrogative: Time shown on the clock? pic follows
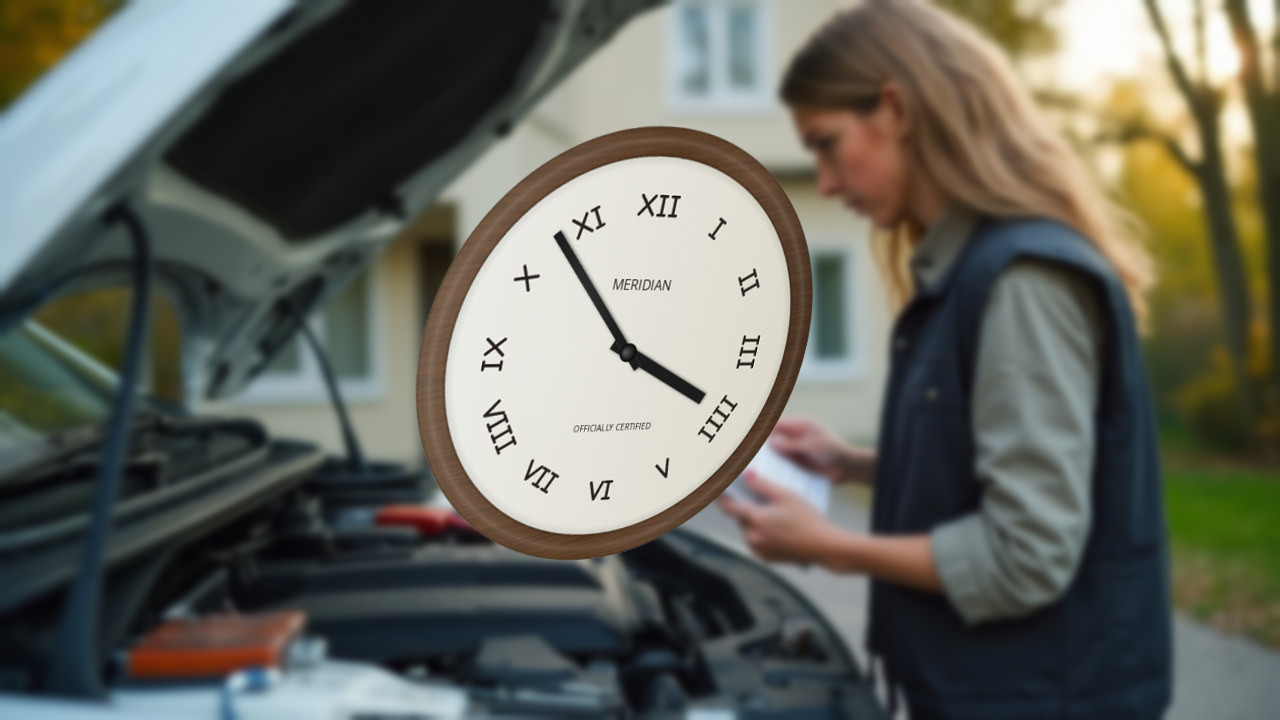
3:53
